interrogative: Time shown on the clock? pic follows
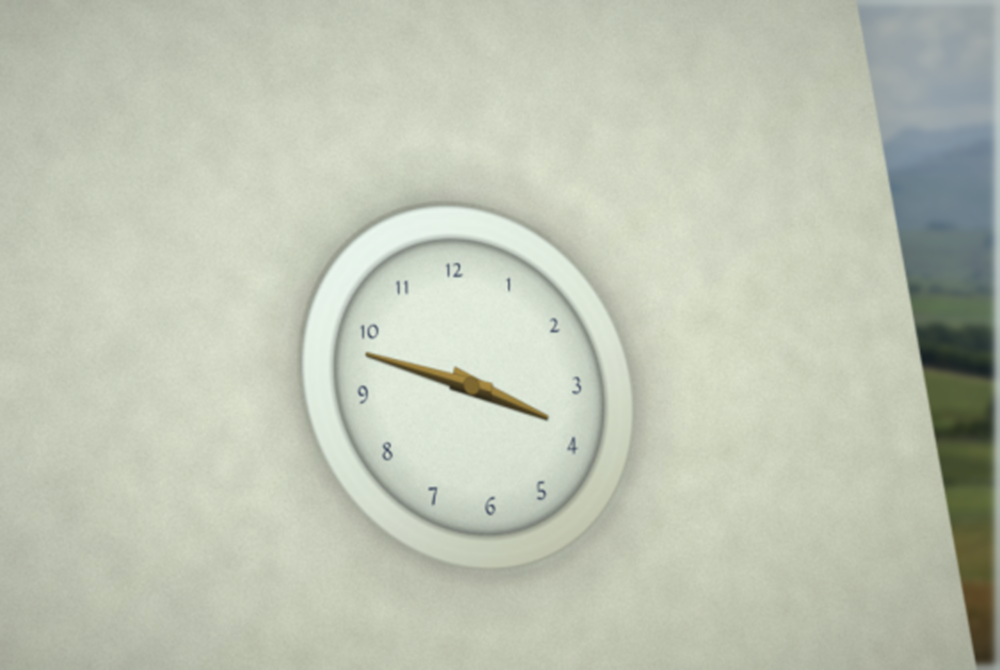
3:48
